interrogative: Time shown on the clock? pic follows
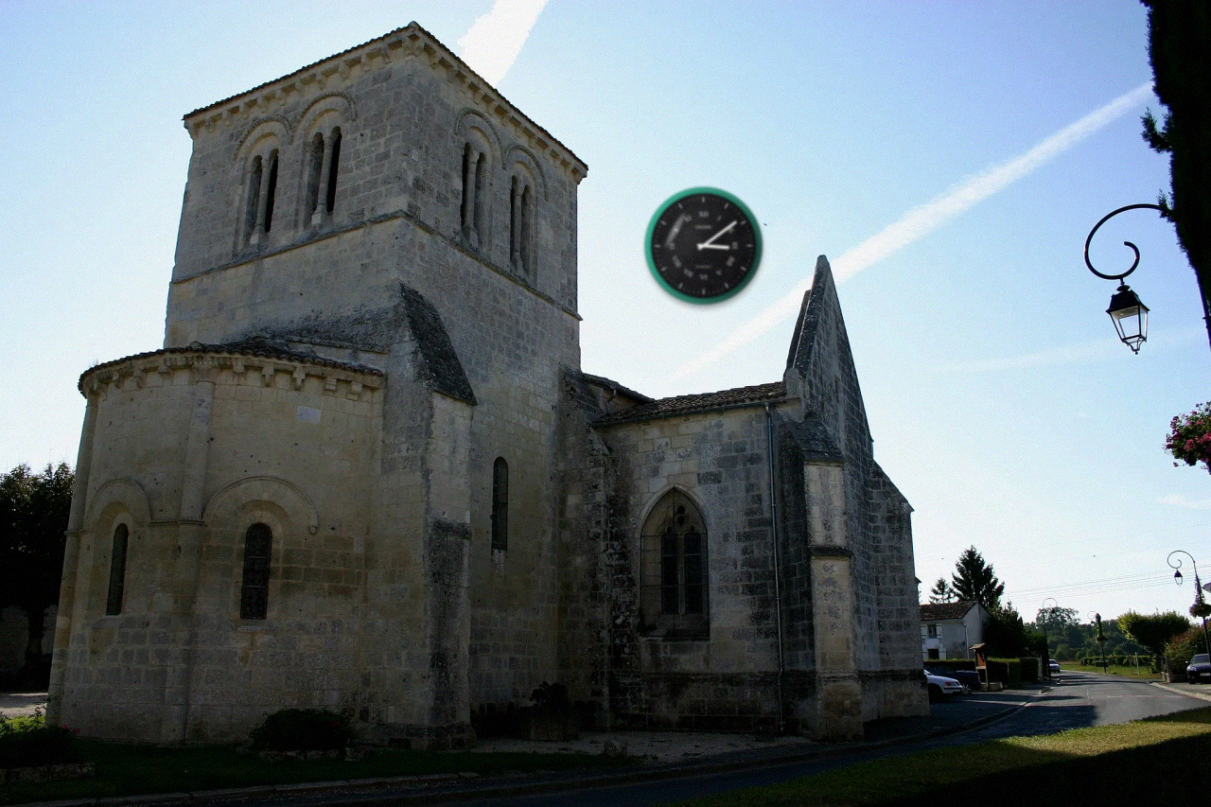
3:09
